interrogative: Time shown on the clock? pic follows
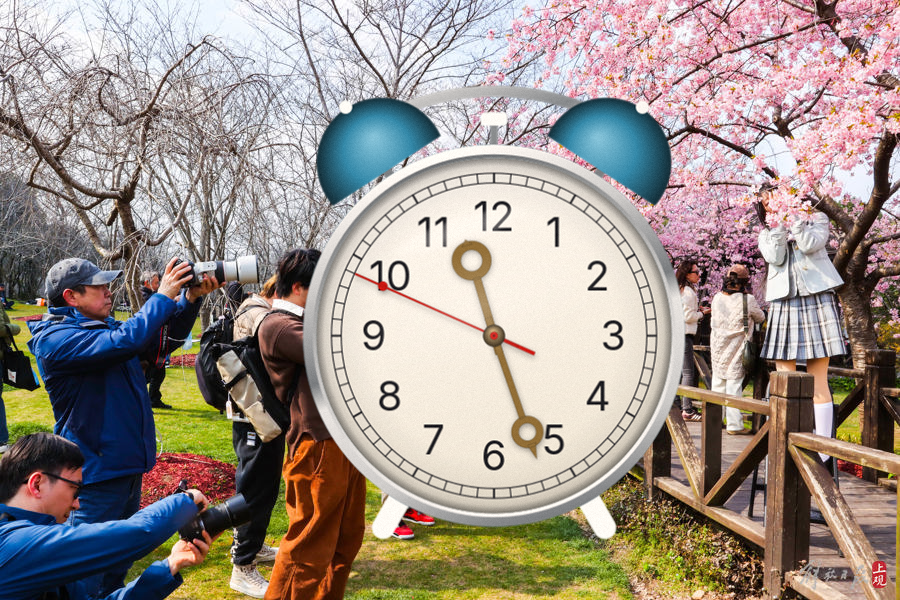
11:26:49
